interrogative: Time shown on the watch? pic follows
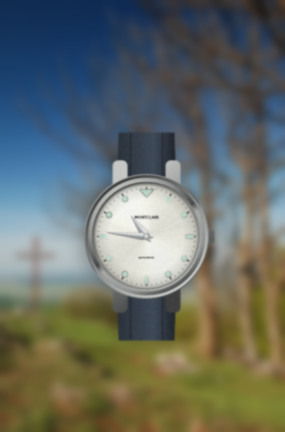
10:46
